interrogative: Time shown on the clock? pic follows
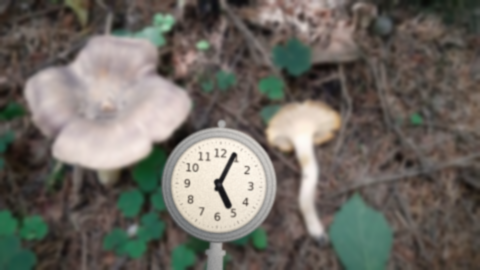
5:04
